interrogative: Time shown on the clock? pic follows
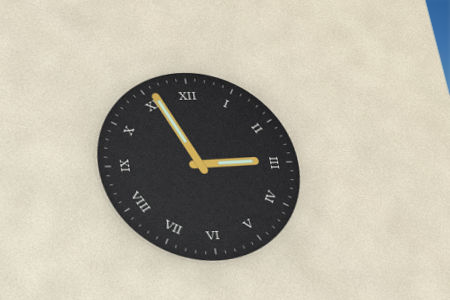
2:56
